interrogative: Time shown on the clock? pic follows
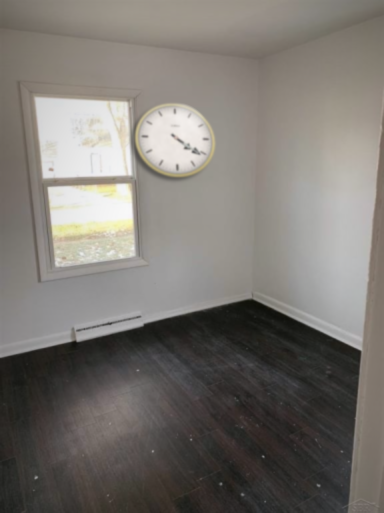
4:21
